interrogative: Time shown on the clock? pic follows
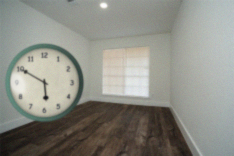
5:50
